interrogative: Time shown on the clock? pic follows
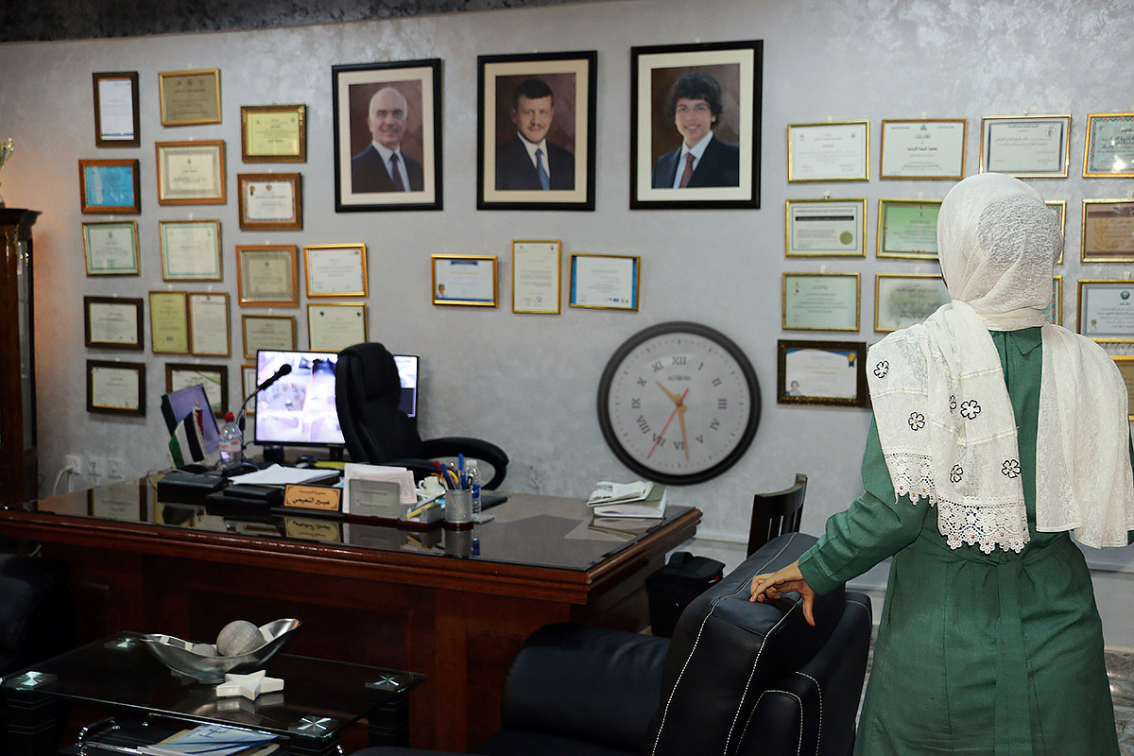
10:28:35
